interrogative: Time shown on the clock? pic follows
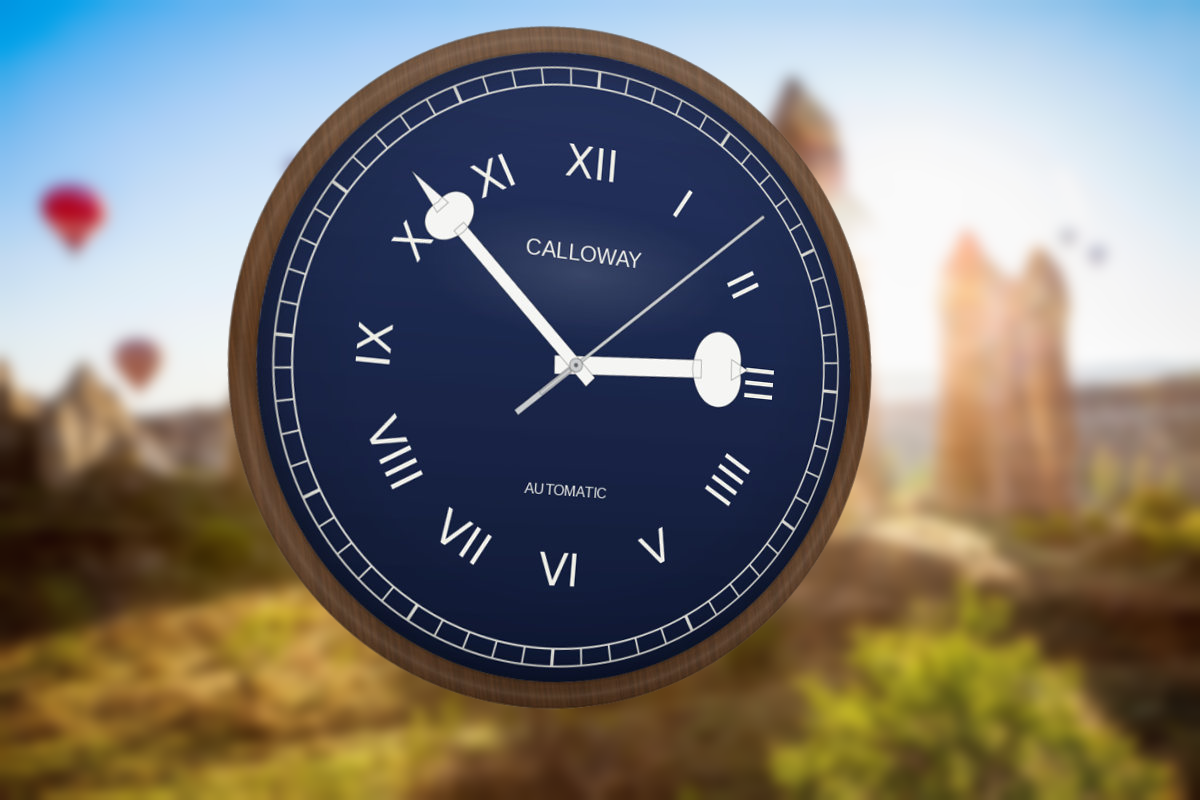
2:52:08
